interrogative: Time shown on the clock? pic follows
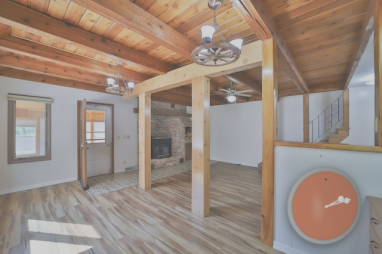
2:13
